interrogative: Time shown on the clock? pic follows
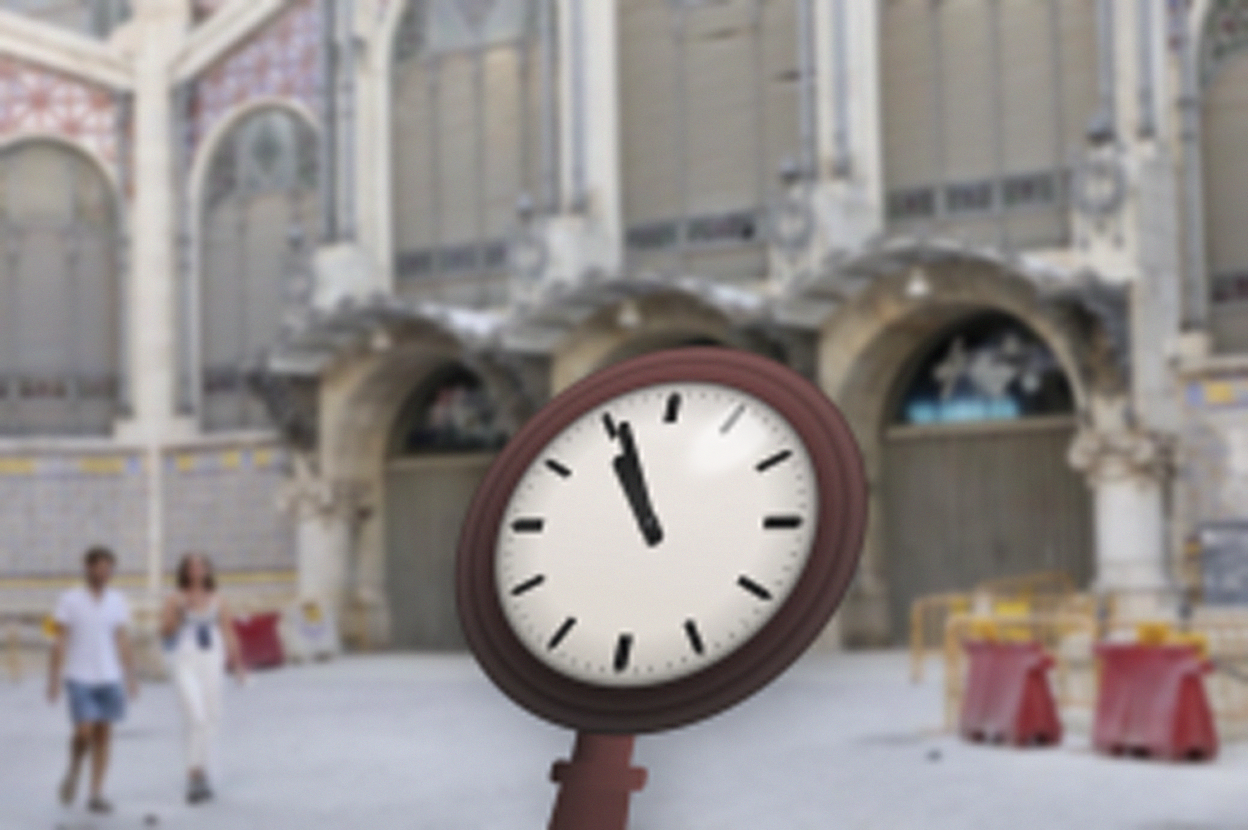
10:56
